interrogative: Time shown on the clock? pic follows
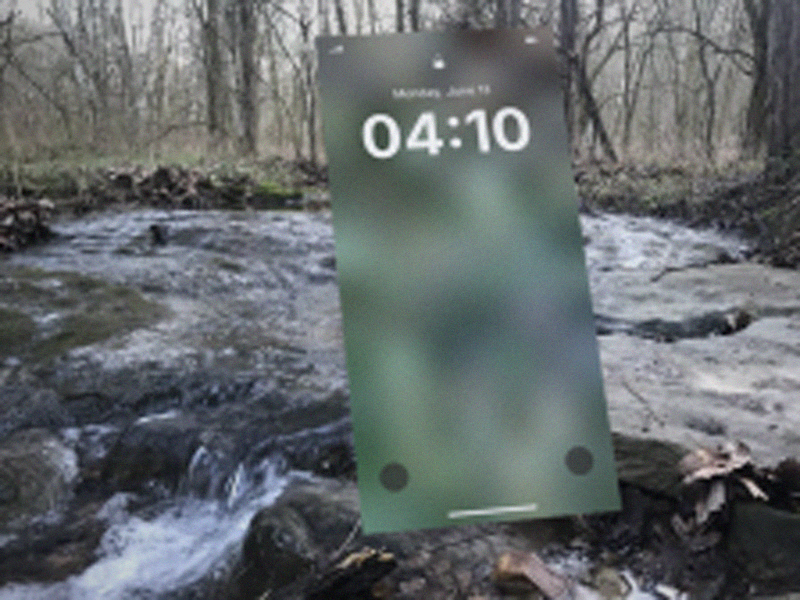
4:10
